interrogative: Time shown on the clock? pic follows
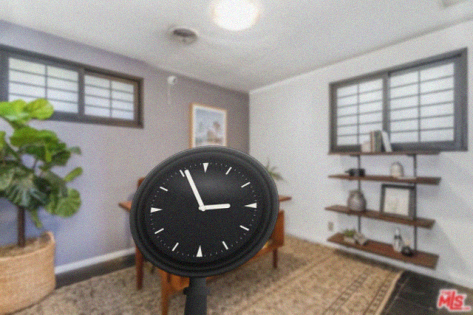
2:56
